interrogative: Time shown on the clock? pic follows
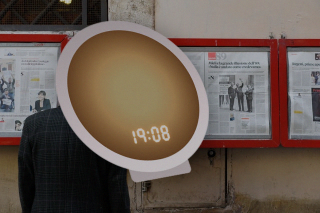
19:08
